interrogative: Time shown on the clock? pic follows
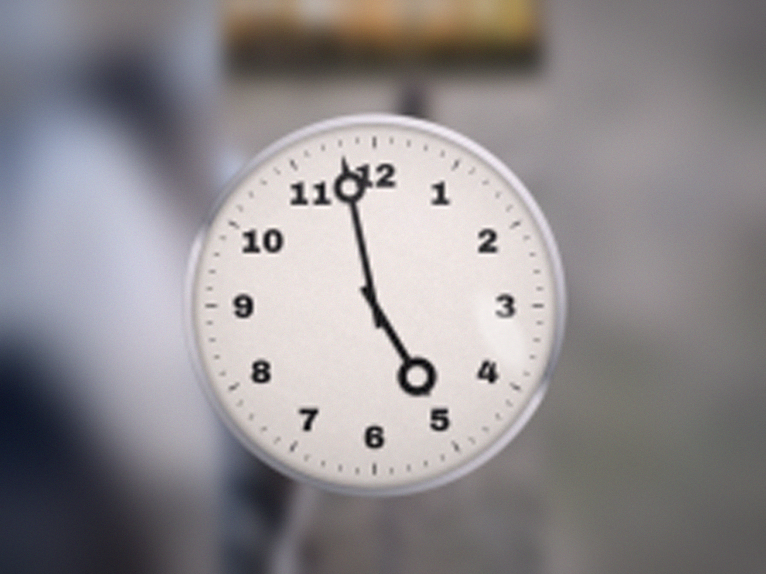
4:58
